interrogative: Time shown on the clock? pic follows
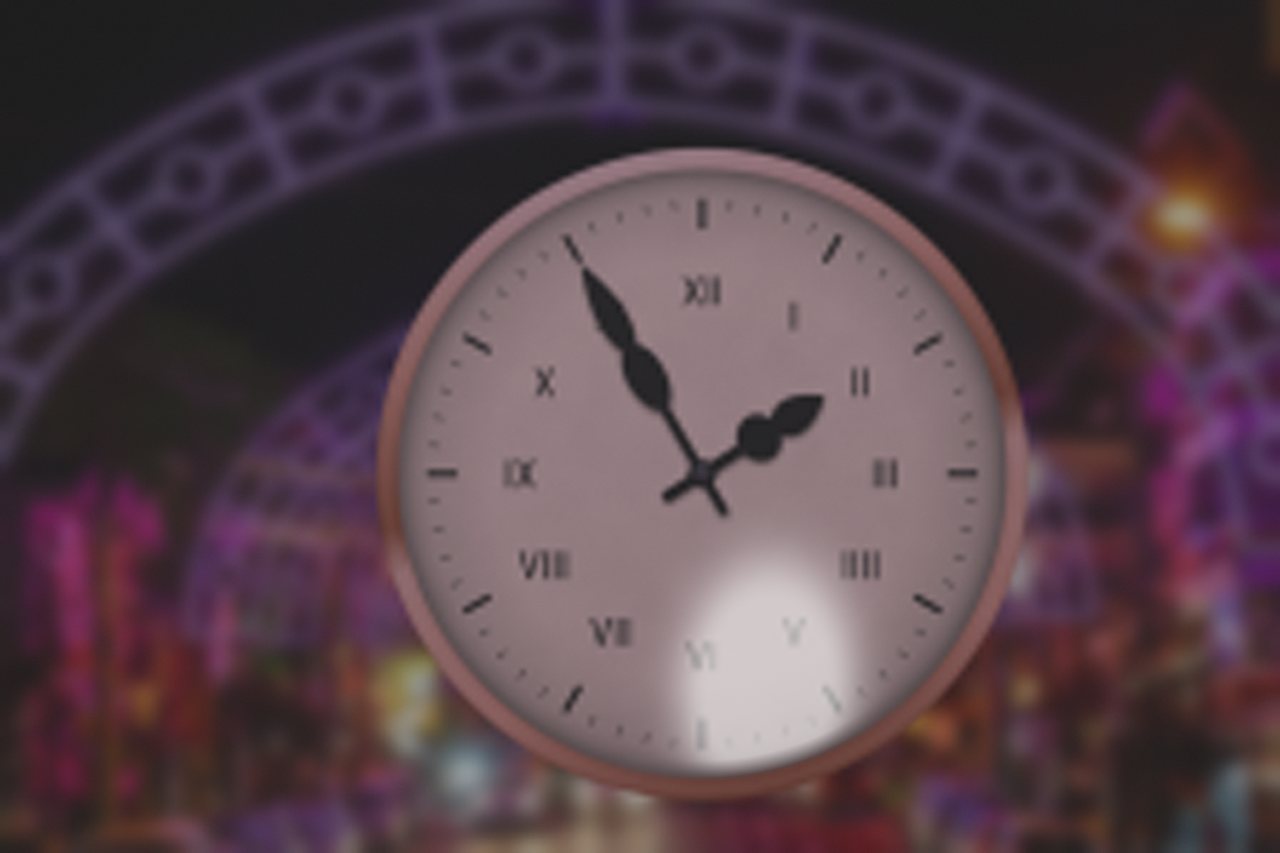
1:55
